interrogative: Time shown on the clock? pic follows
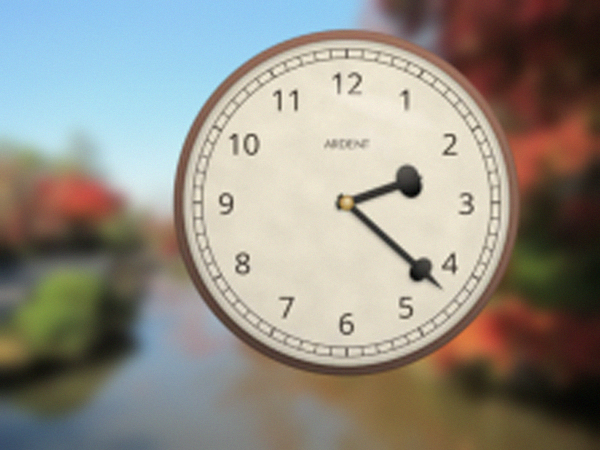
2:22
